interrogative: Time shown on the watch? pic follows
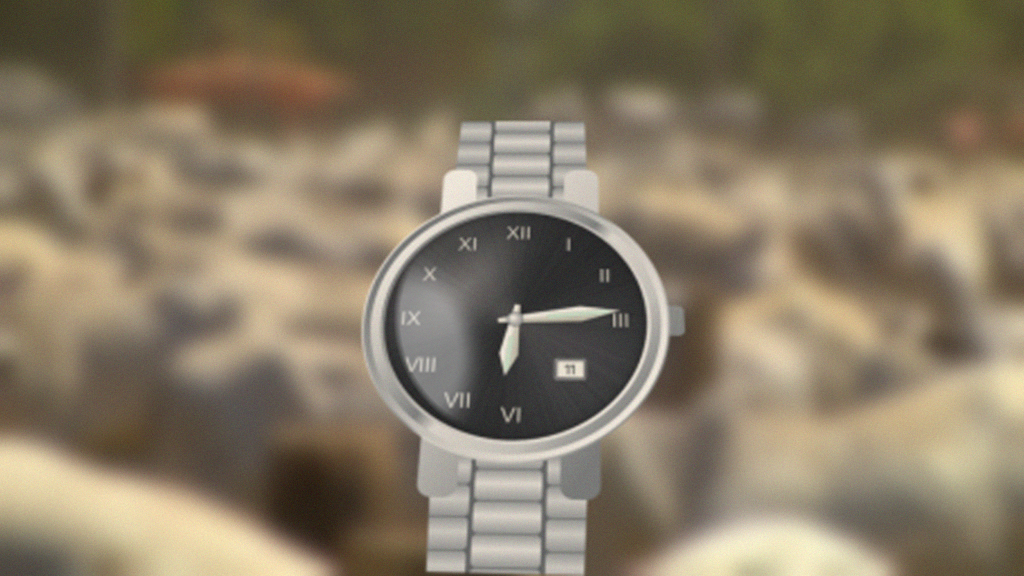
6:14
